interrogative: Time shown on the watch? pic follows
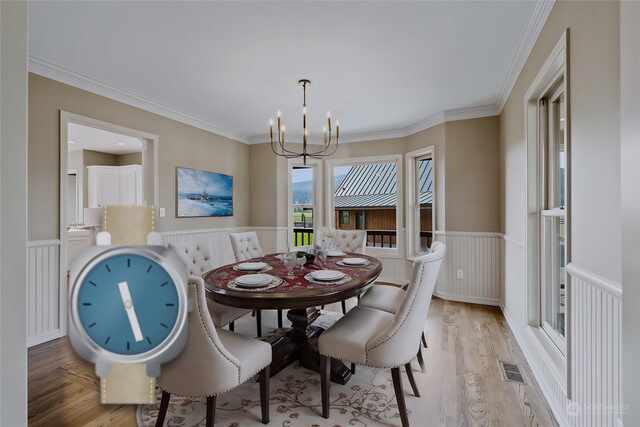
11:27
